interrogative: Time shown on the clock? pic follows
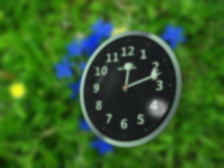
12:12
